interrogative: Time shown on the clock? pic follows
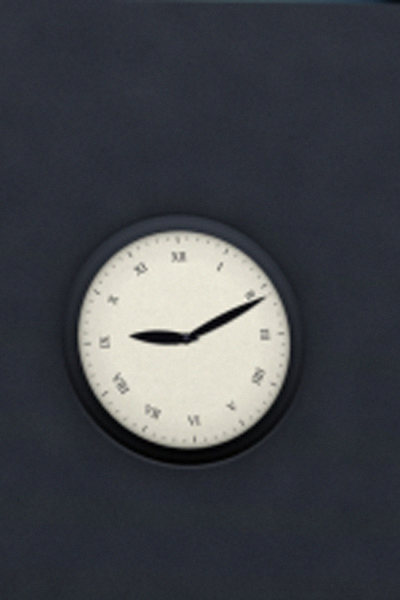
9:11
